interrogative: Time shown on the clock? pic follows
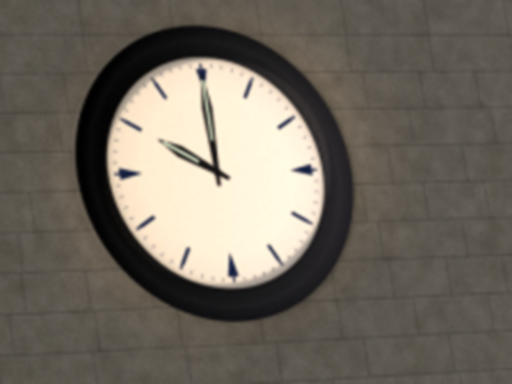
10:00
